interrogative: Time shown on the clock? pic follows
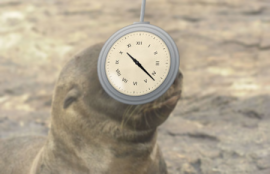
10:22
